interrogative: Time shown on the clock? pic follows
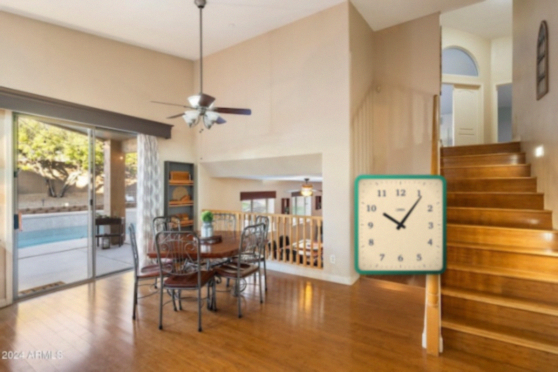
10:06
